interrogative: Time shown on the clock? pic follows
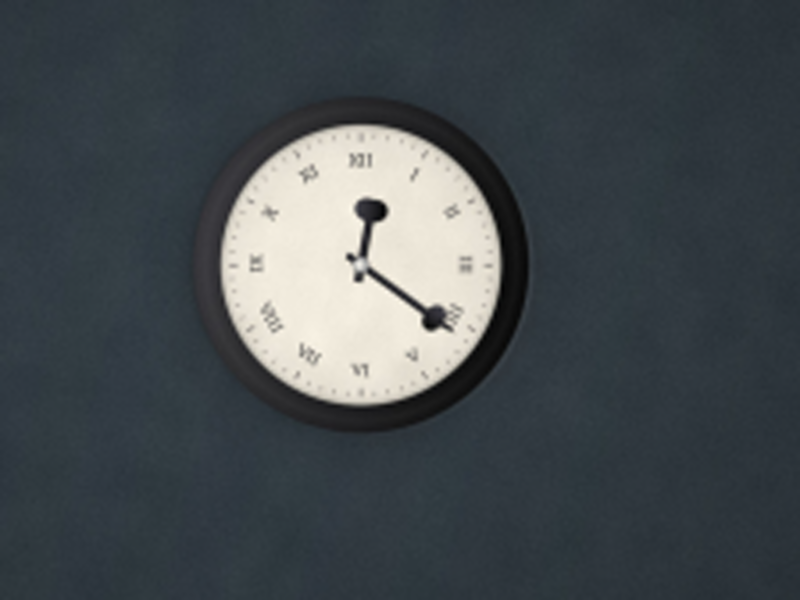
12:21
